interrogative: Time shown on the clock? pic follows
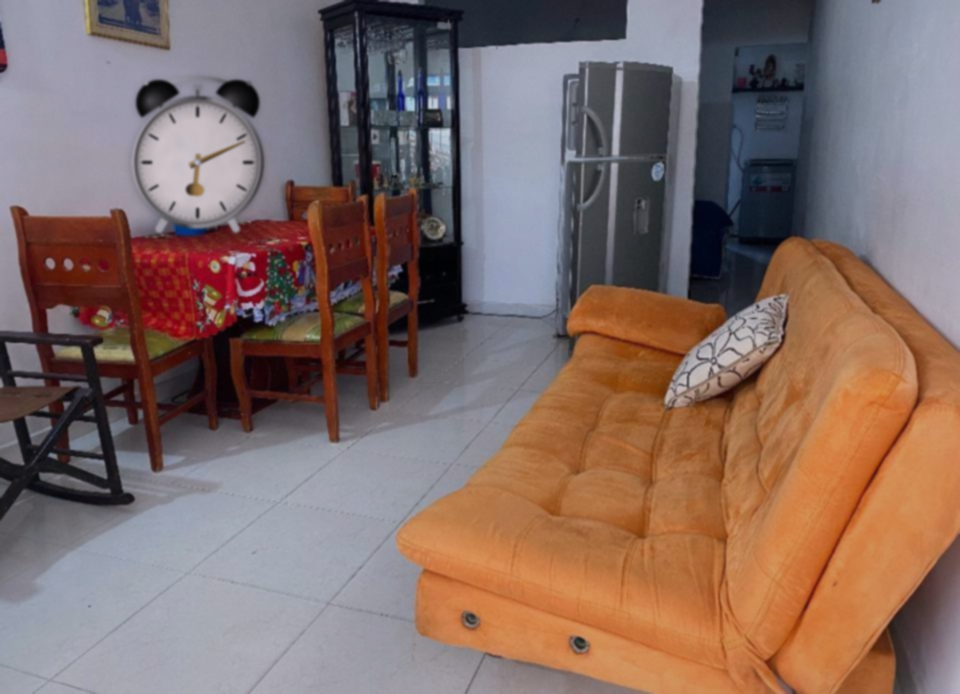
6:11
